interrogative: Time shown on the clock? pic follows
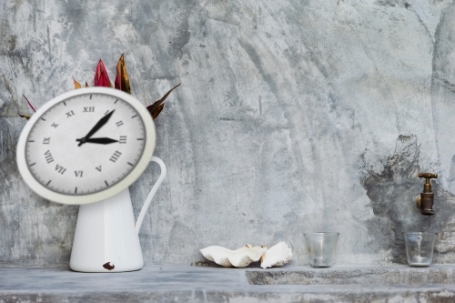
3:06
